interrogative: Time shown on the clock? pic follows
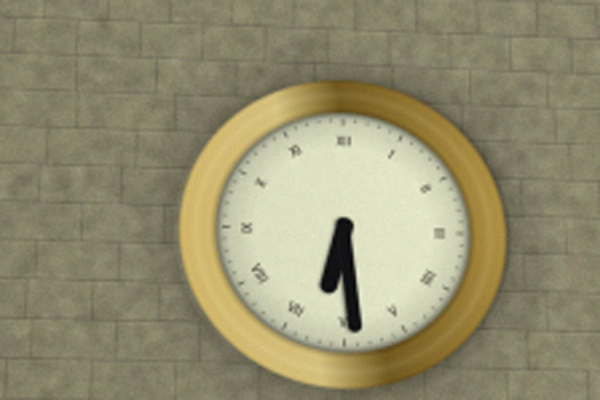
6:29
